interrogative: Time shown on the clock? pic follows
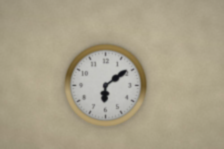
6:09
